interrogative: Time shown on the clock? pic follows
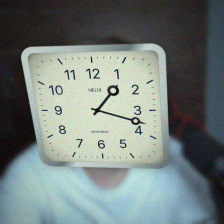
1:18
